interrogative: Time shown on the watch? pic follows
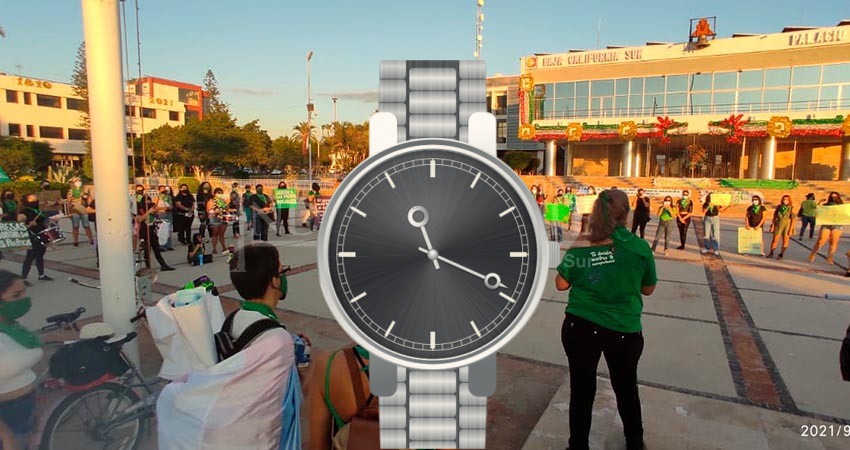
11:19
